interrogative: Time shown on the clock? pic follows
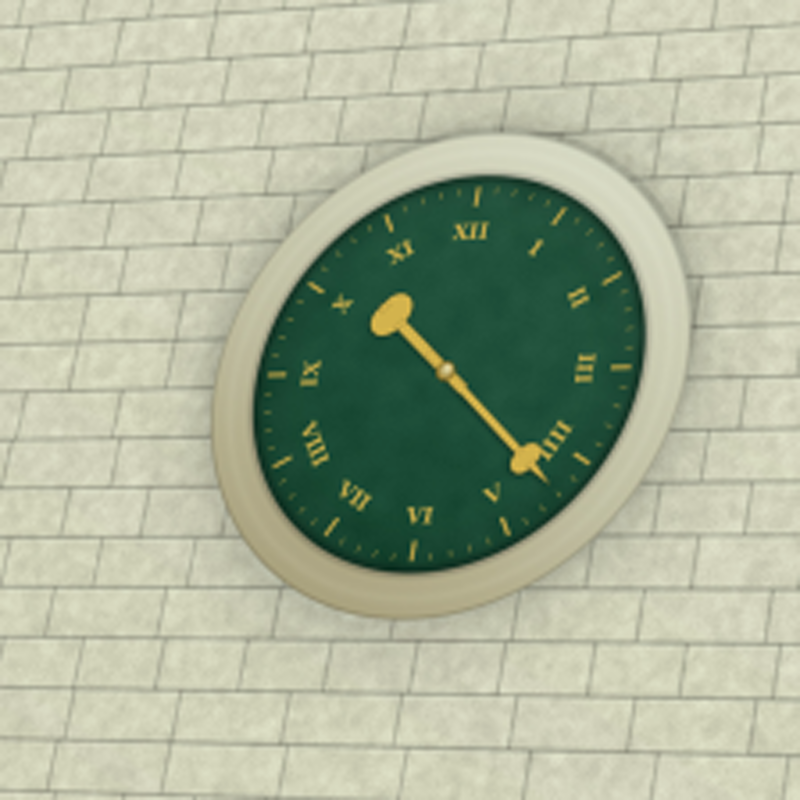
10:22
